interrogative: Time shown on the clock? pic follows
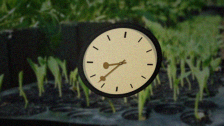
8:37
